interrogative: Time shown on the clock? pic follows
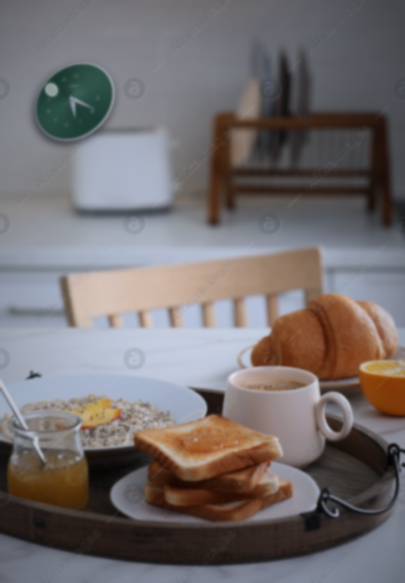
5:19
